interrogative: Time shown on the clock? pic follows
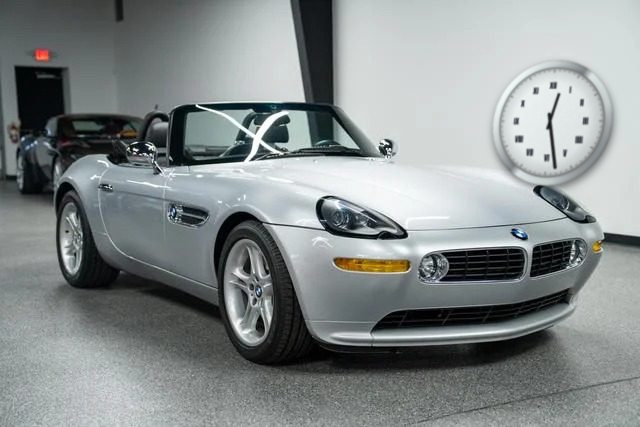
12:28
